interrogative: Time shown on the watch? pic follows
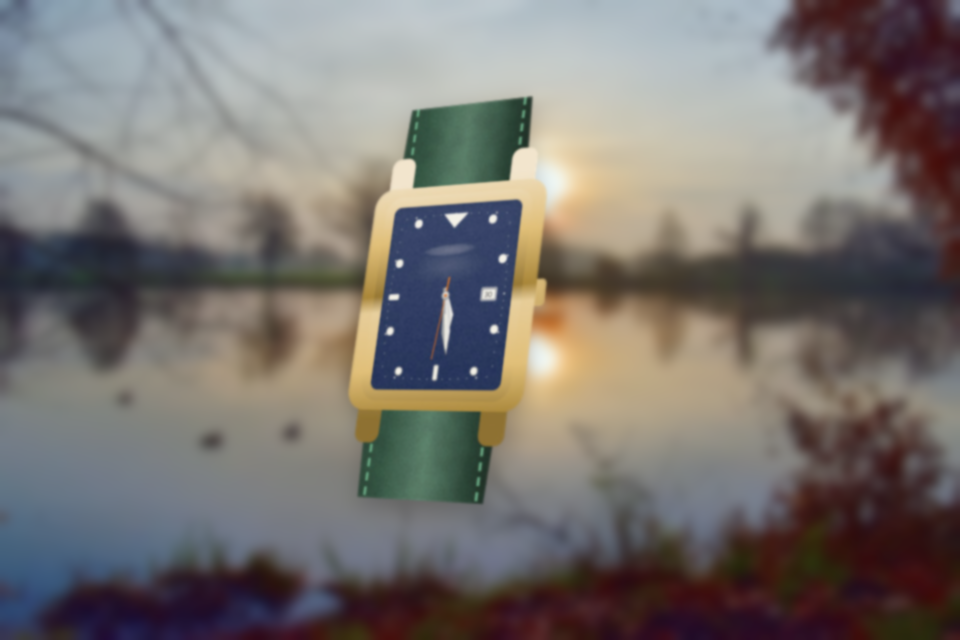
5:28:31
